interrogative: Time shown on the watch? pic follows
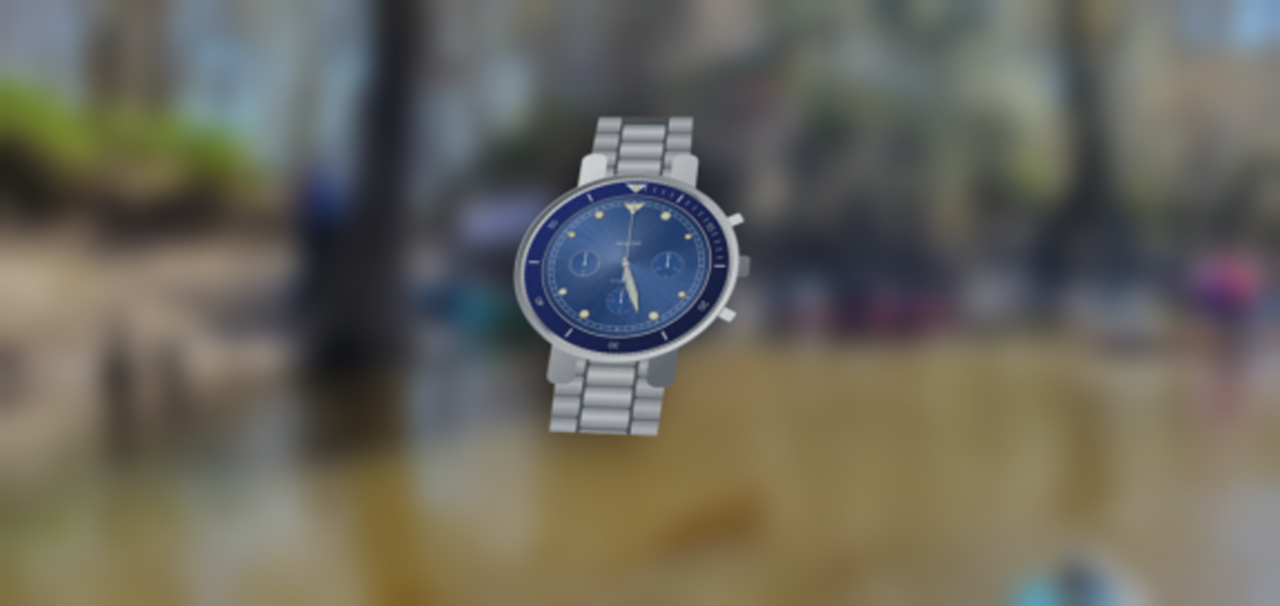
5:27
